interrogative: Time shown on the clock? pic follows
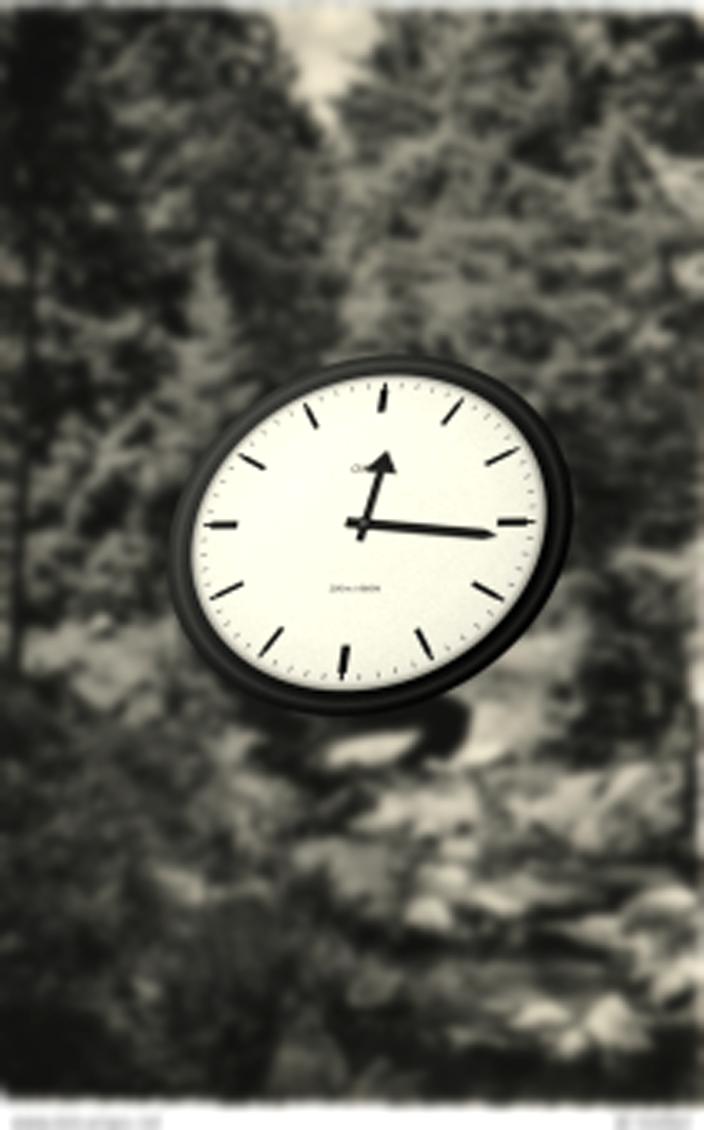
12:16
